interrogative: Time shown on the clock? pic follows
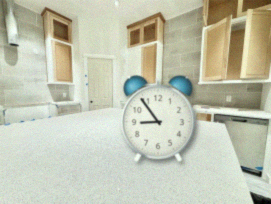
8:54
